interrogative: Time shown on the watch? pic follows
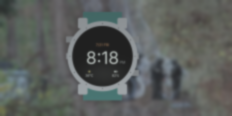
8:18
